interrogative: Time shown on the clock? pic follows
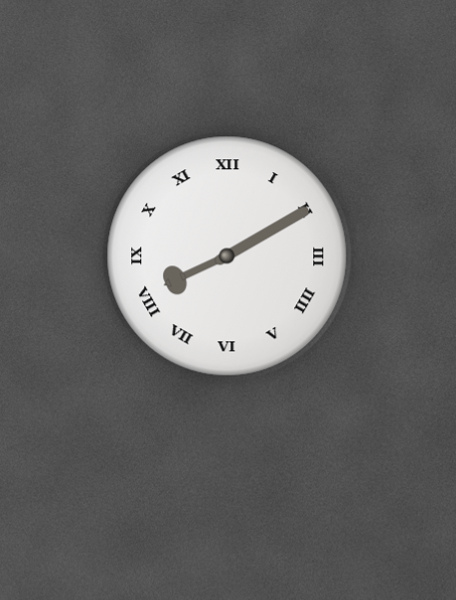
8:10
